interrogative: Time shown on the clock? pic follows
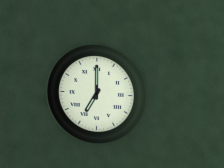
7:00
